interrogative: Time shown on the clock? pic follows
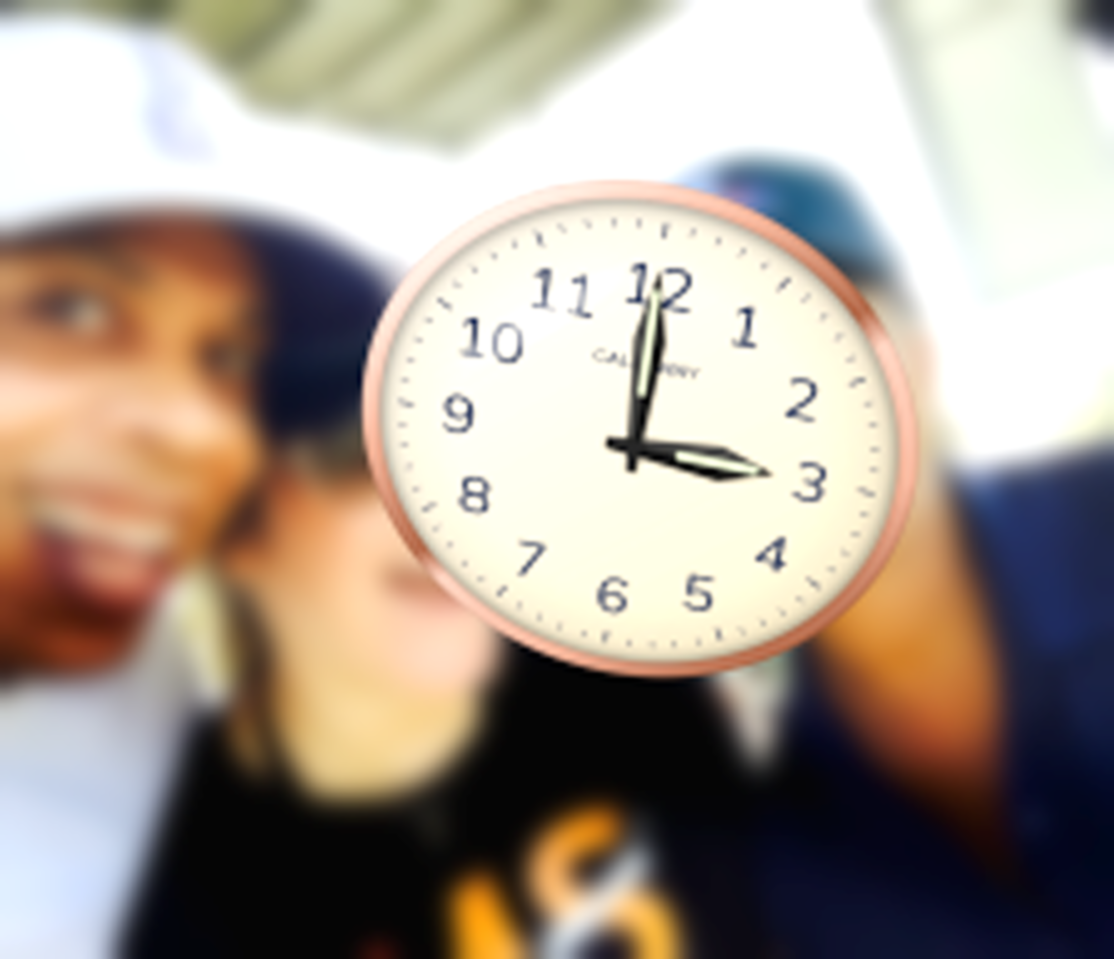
3:00
